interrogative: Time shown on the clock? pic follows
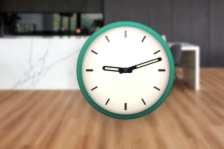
9:12
